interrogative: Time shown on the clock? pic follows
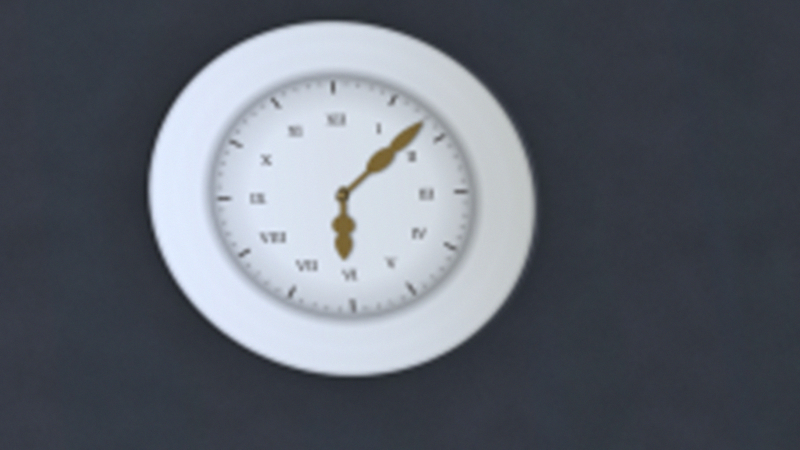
6:08
